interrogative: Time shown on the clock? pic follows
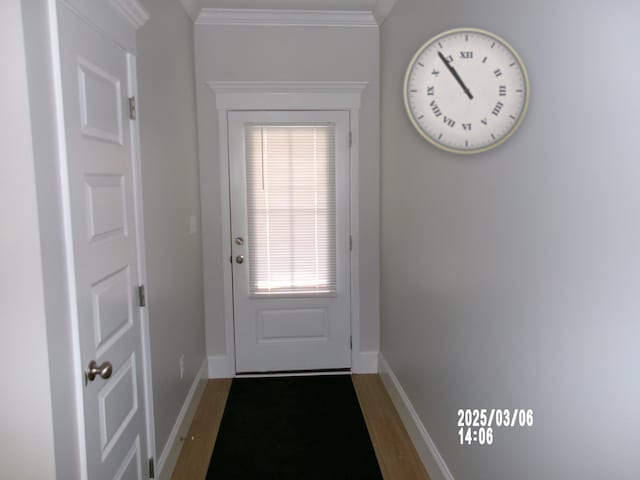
10:54
